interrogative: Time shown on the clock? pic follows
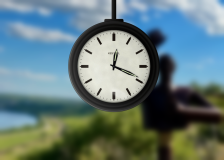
12:19
